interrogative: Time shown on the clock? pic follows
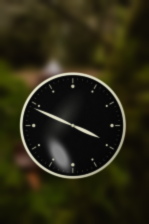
3:49
